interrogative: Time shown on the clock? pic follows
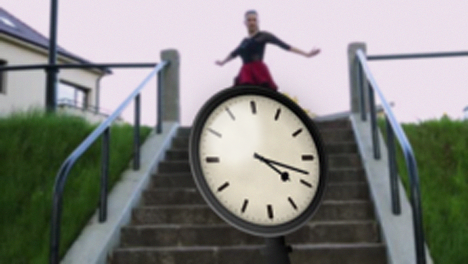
4:18
